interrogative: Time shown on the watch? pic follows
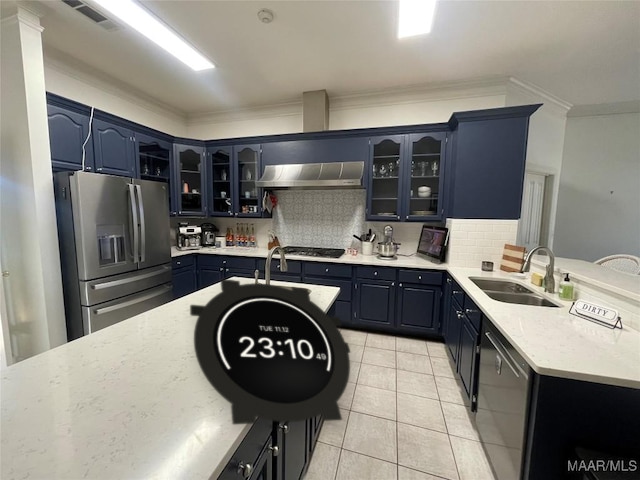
23:10
